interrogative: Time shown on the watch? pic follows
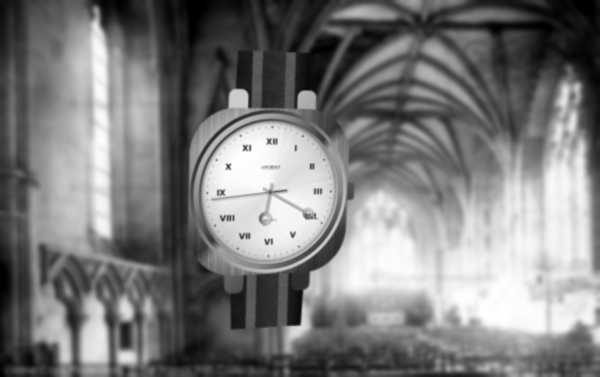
6:19:44
